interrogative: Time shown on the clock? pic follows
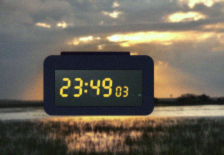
23:49:03
